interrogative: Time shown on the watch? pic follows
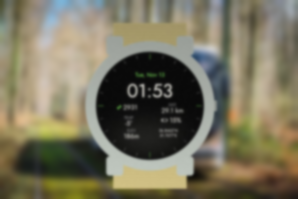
1:53
